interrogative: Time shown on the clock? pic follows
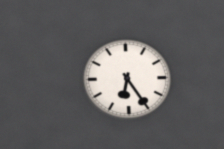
6:25
